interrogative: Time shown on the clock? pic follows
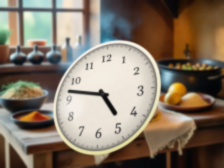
4:47
